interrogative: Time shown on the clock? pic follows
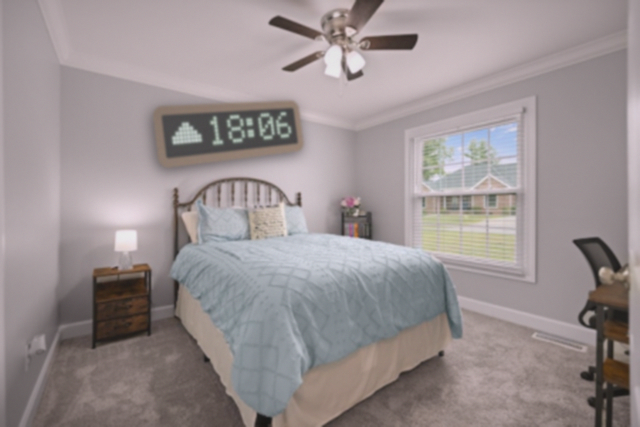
18:06
